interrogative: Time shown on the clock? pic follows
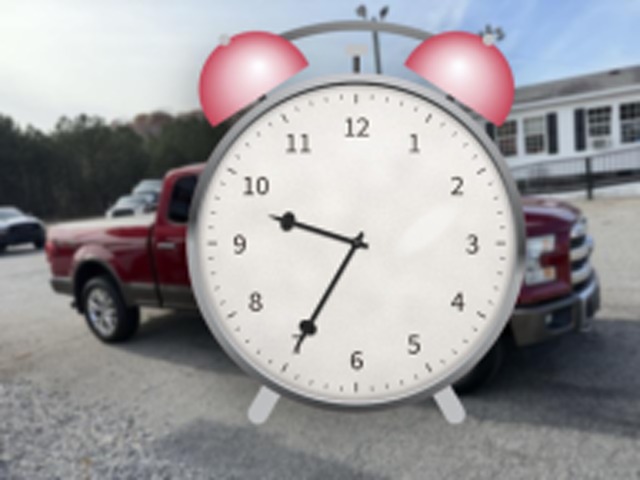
9:35
